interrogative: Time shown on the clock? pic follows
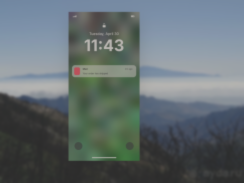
11:43
